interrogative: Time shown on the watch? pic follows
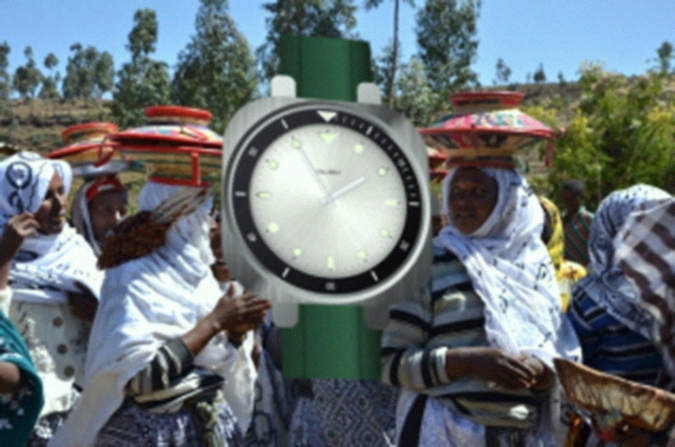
1:55
